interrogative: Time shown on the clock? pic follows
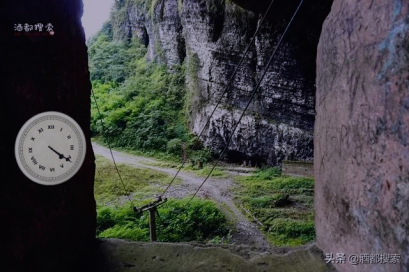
4:21
